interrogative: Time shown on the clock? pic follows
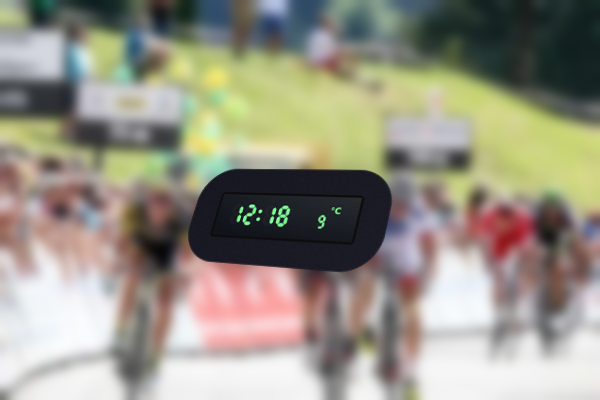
12:18
